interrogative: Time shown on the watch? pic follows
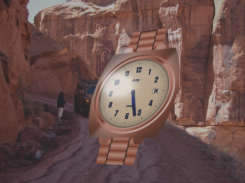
5:27
